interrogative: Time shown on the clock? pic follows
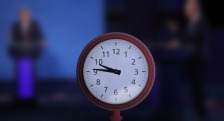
9:46
